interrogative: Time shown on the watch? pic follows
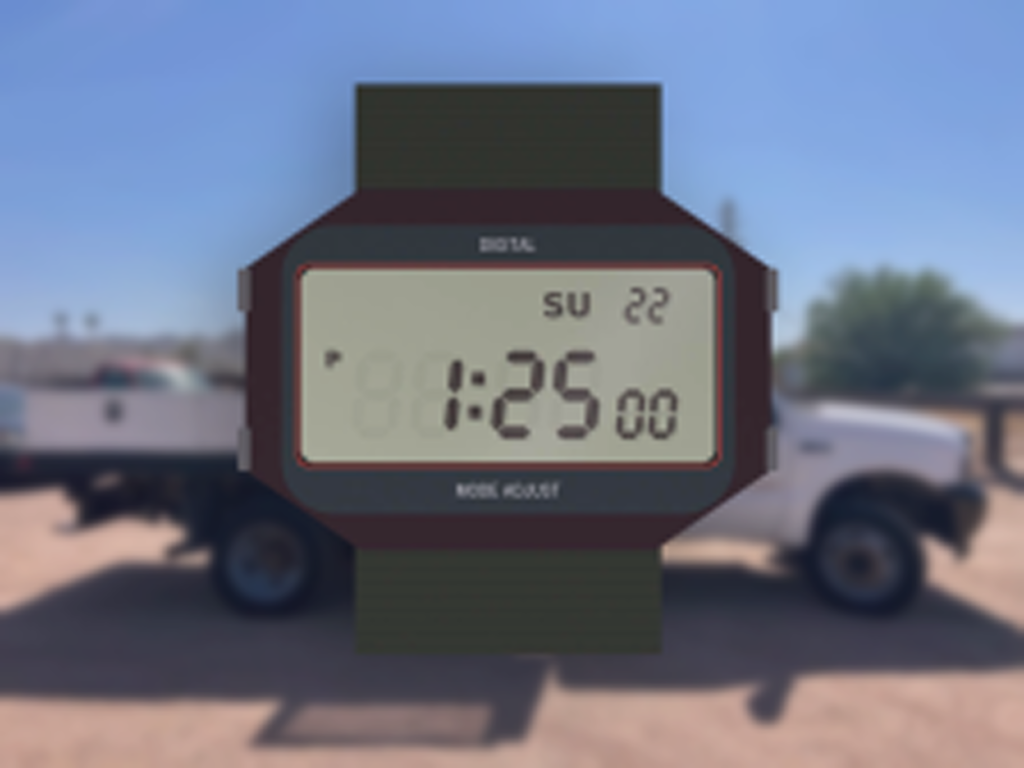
1:25:00
